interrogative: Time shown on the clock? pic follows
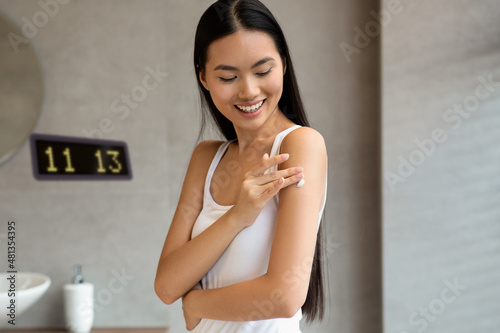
11:13
